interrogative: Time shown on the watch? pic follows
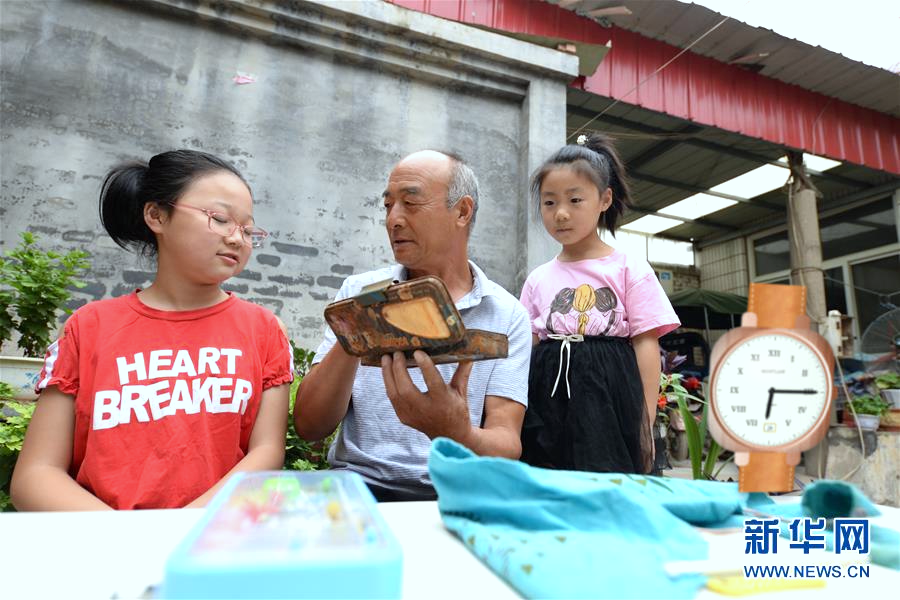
6:15
